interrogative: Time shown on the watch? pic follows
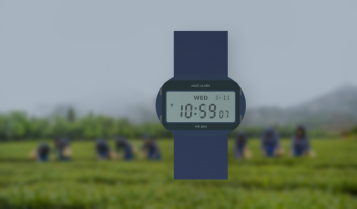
10:59:07
